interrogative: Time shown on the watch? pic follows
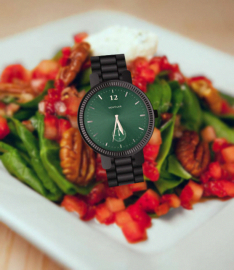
5:33
